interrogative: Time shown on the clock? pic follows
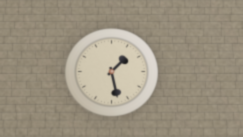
1:28
